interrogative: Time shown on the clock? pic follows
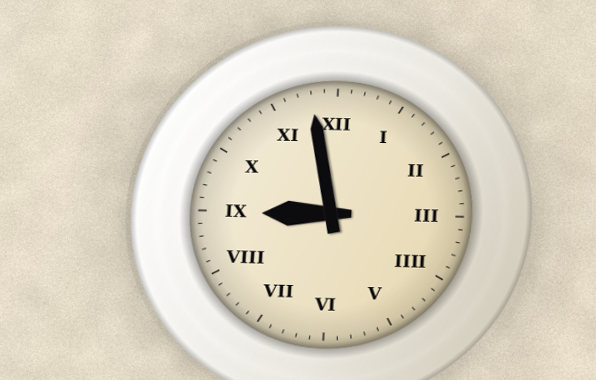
8:58
